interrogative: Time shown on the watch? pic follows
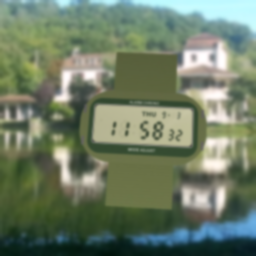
11:58:32
